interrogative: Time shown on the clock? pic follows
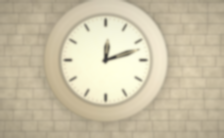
12:12
